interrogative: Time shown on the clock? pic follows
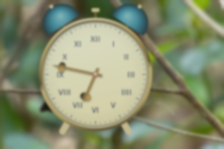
6:47
